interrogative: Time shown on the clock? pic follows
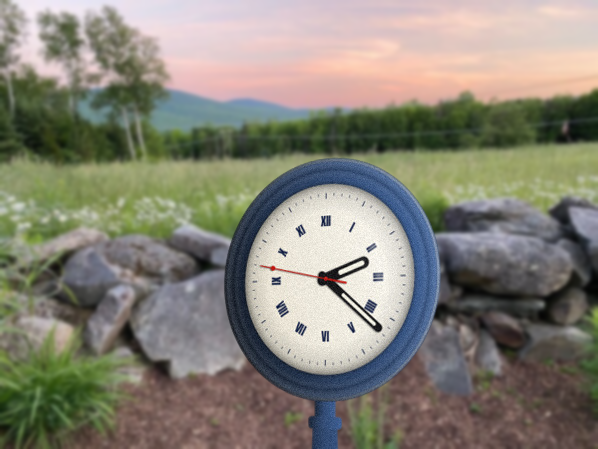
2:21:47
